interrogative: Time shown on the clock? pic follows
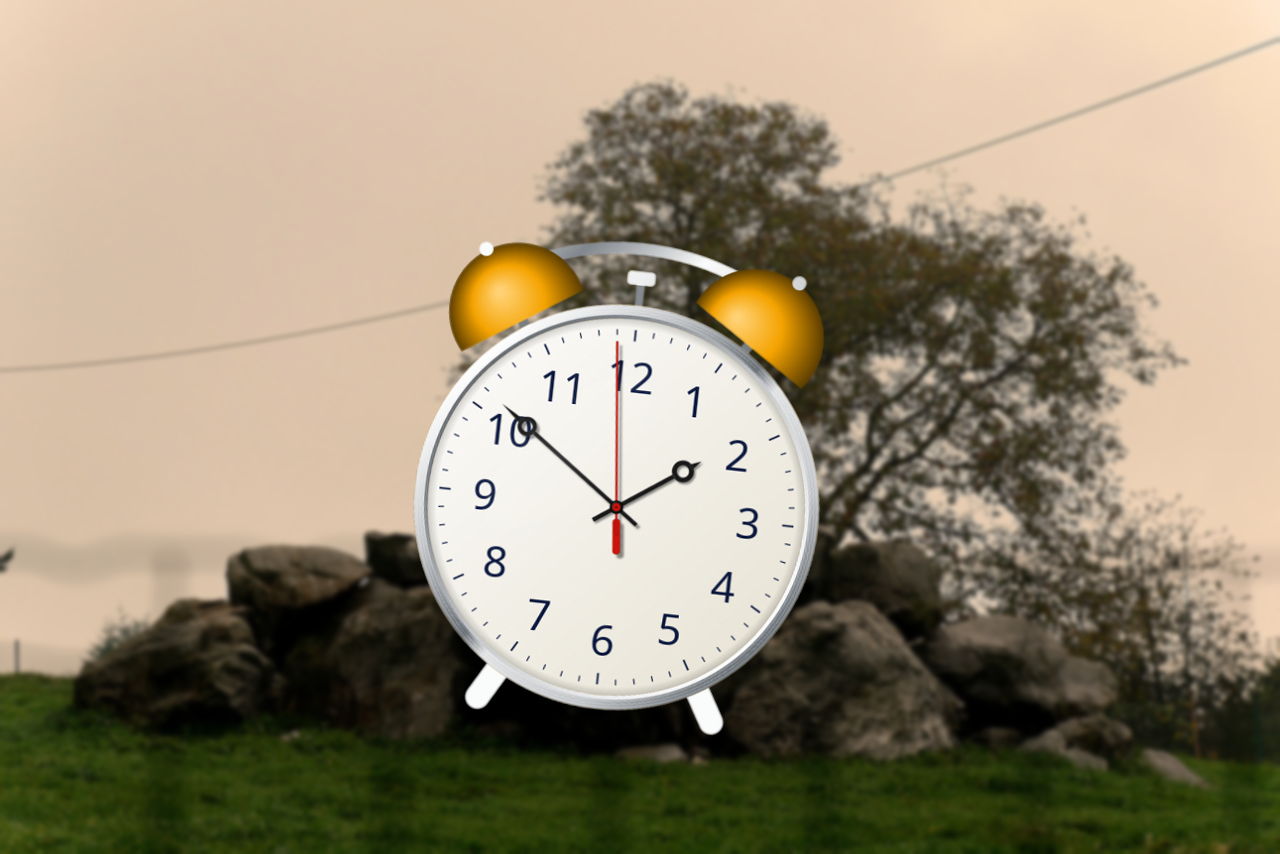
1:50:59
